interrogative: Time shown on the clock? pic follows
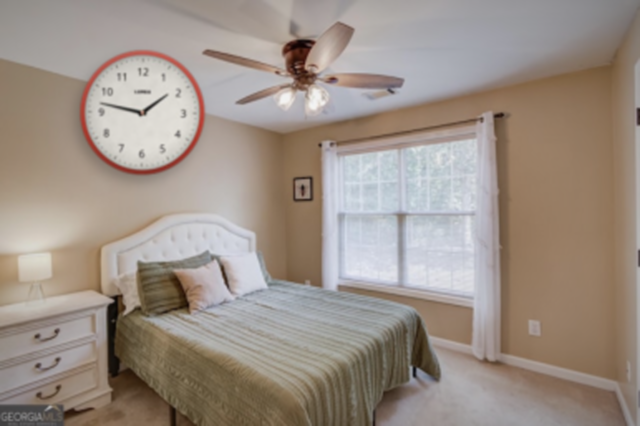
1:47
